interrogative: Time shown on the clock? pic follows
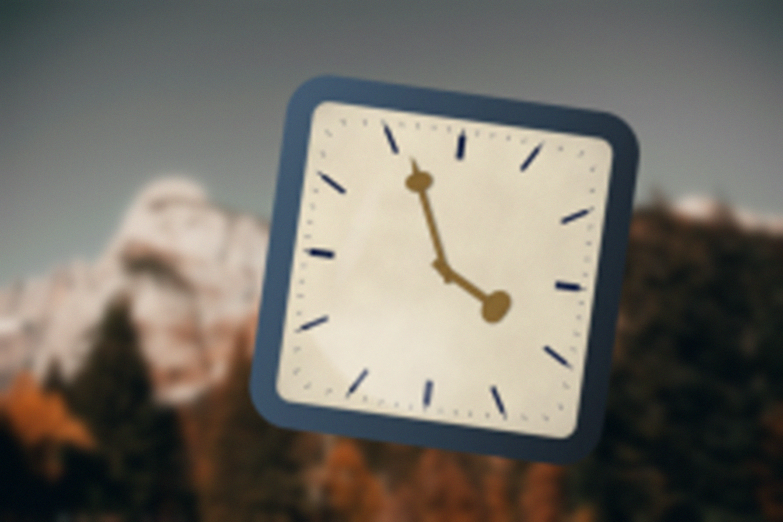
3:56
